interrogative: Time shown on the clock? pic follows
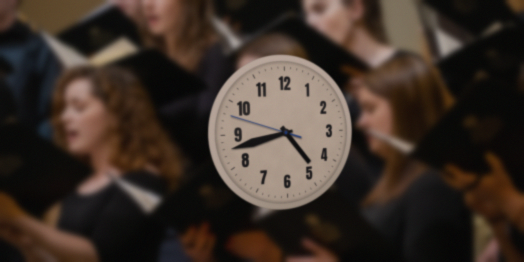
4:42:48
